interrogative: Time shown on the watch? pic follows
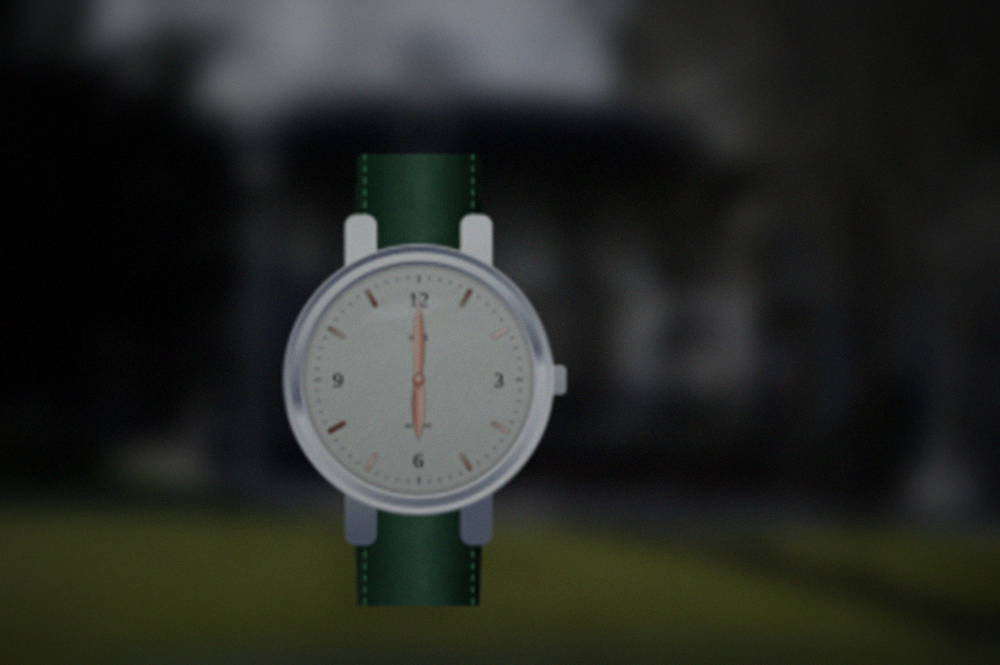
6:00
